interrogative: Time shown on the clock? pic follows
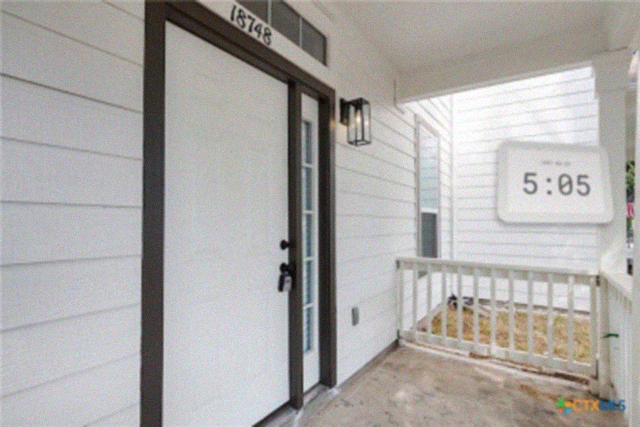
5:05
